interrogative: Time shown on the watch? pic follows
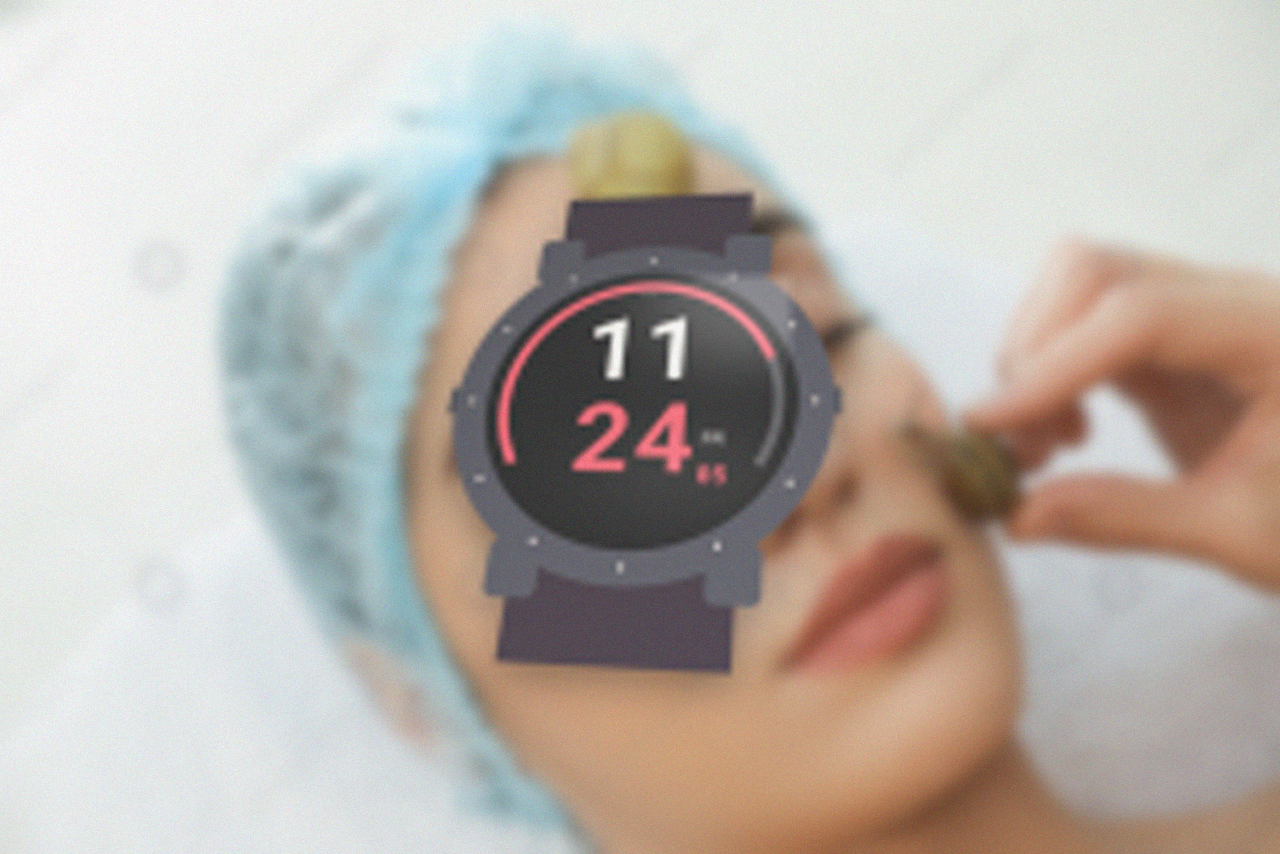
11:24
